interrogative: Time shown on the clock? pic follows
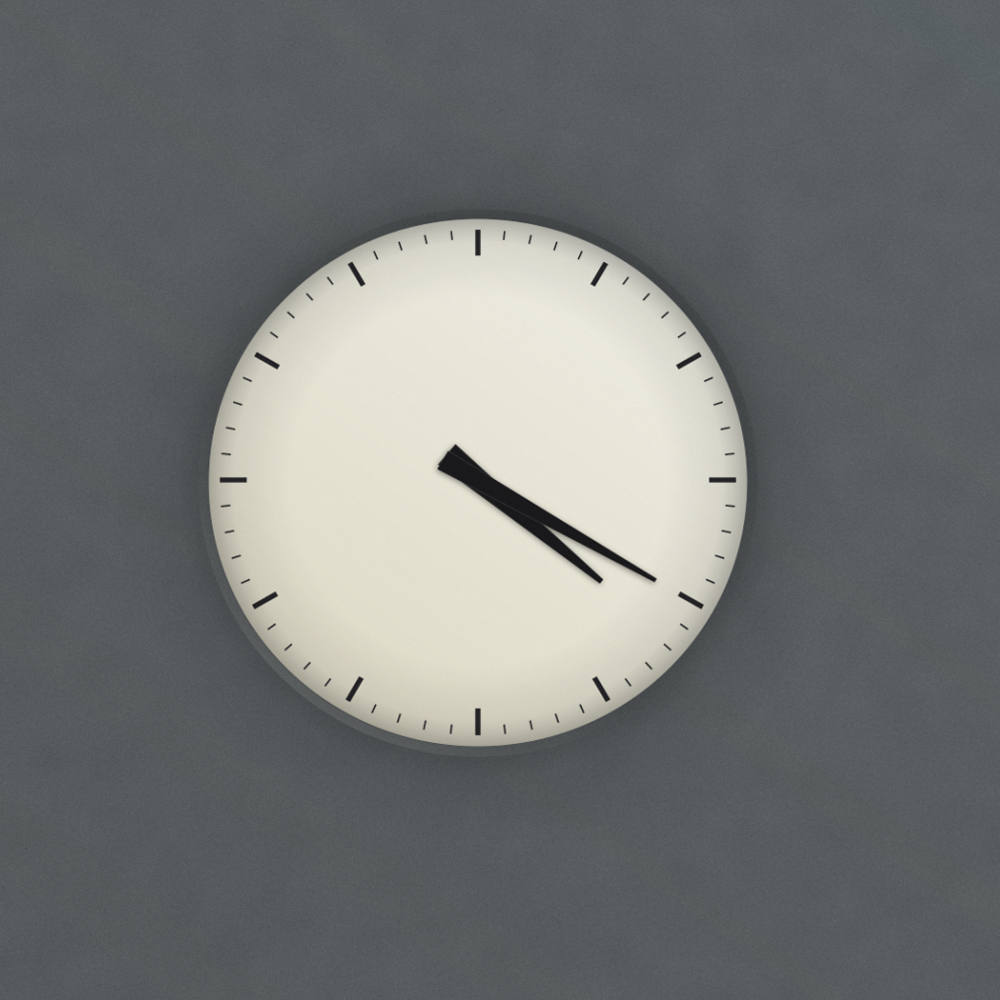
4:20
